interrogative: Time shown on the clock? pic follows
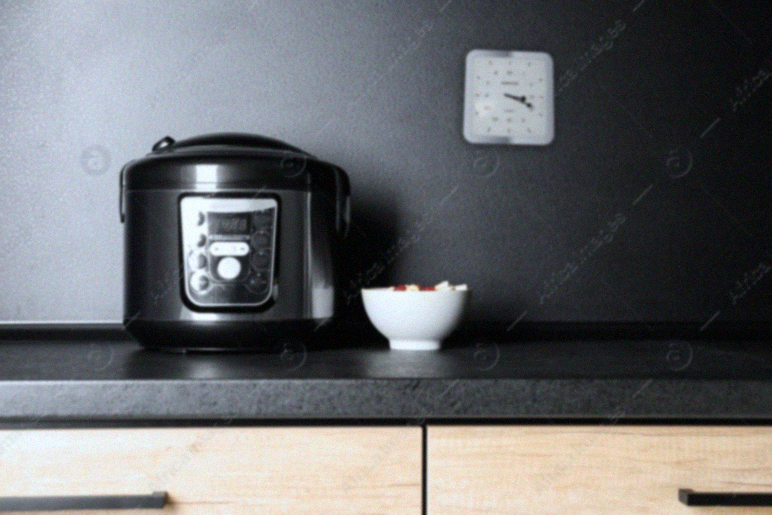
3:19
